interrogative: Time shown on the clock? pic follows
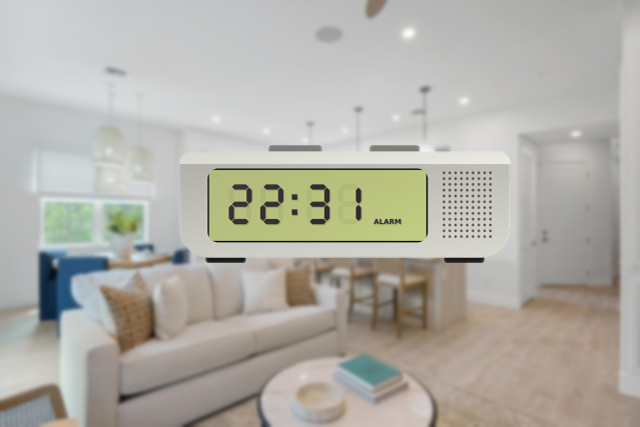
22:31
